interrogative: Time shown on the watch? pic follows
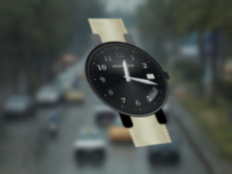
12:18
